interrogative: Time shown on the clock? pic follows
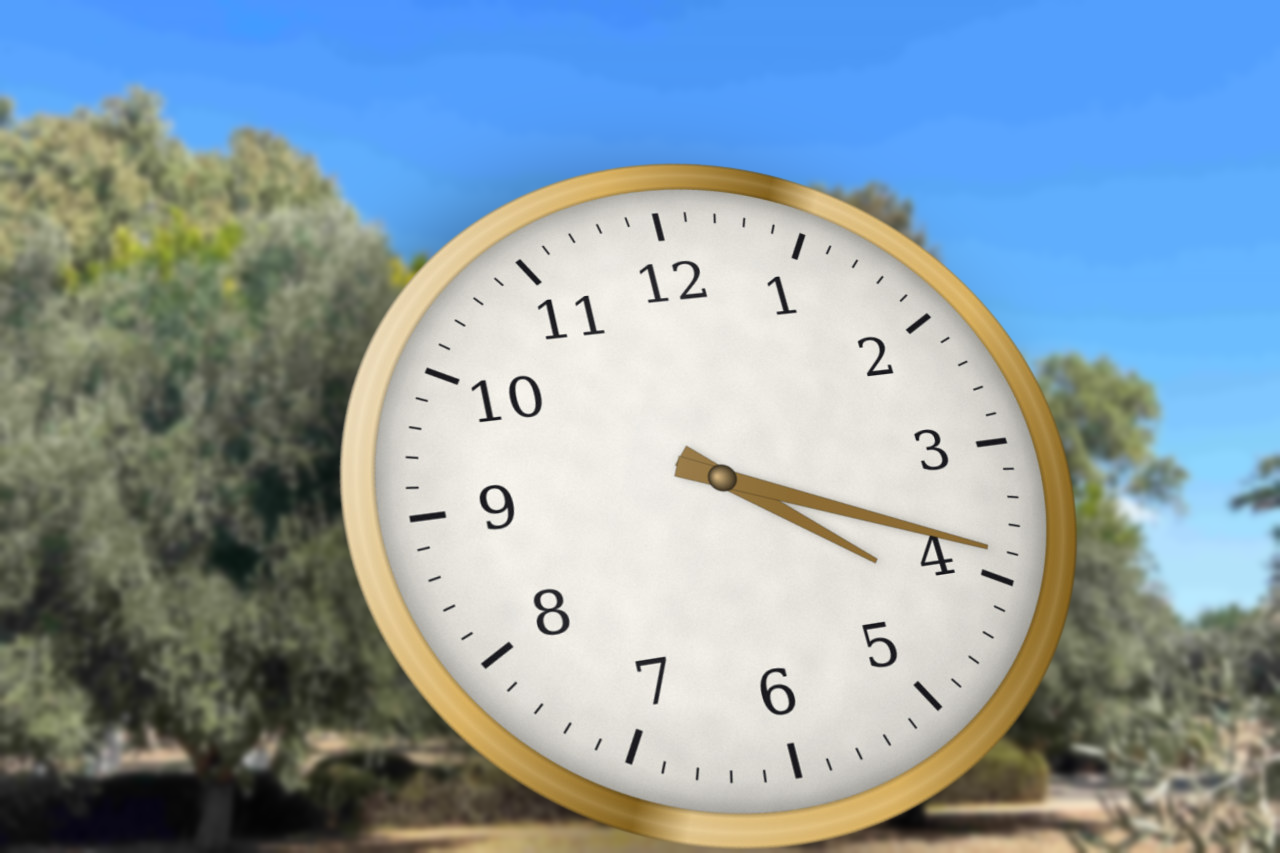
4:19
